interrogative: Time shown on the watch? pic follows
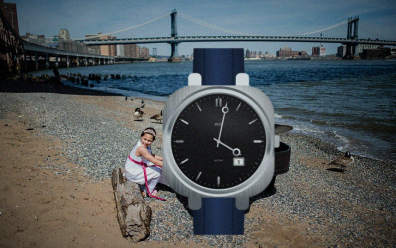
4:02
